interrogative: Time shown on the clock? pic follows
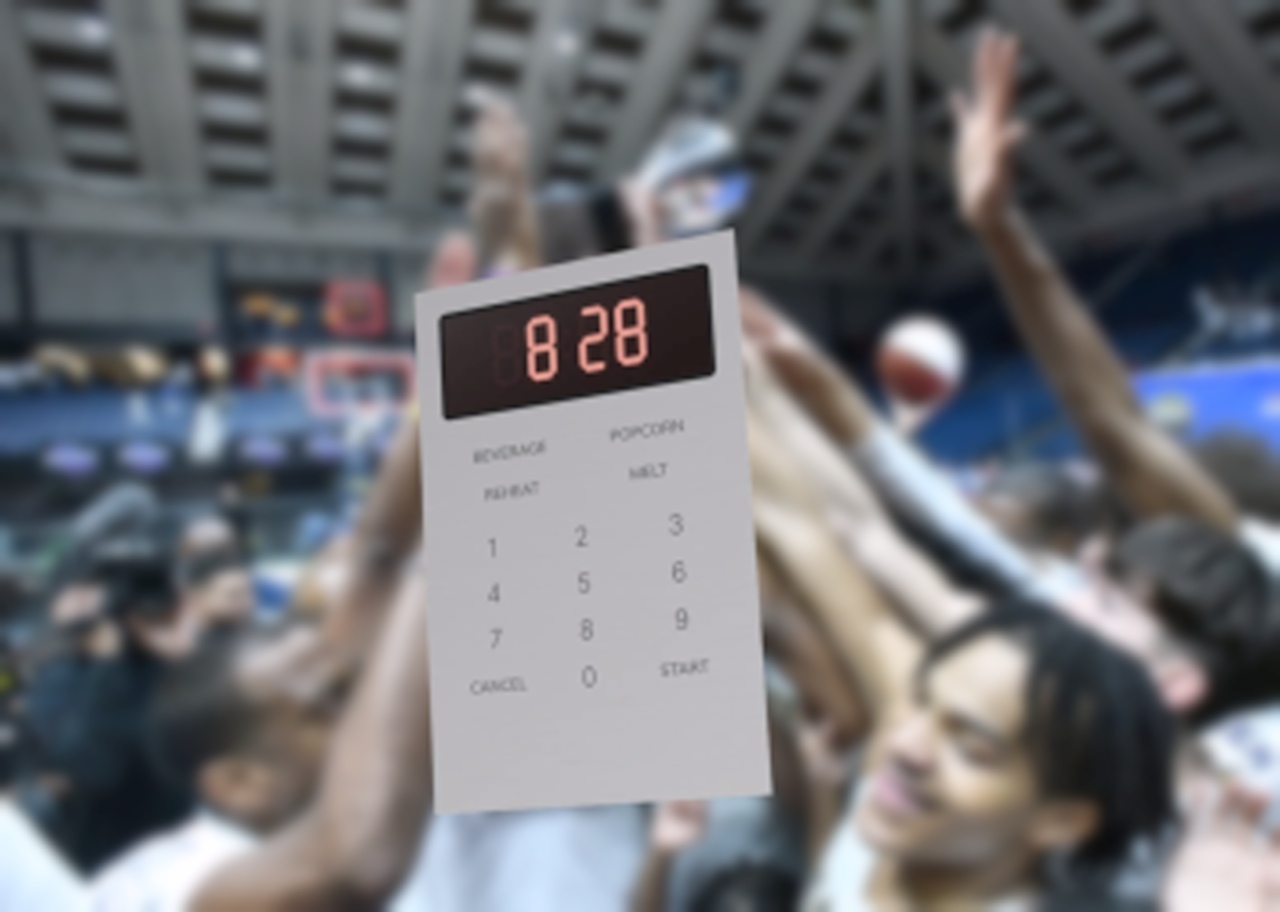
8:28
